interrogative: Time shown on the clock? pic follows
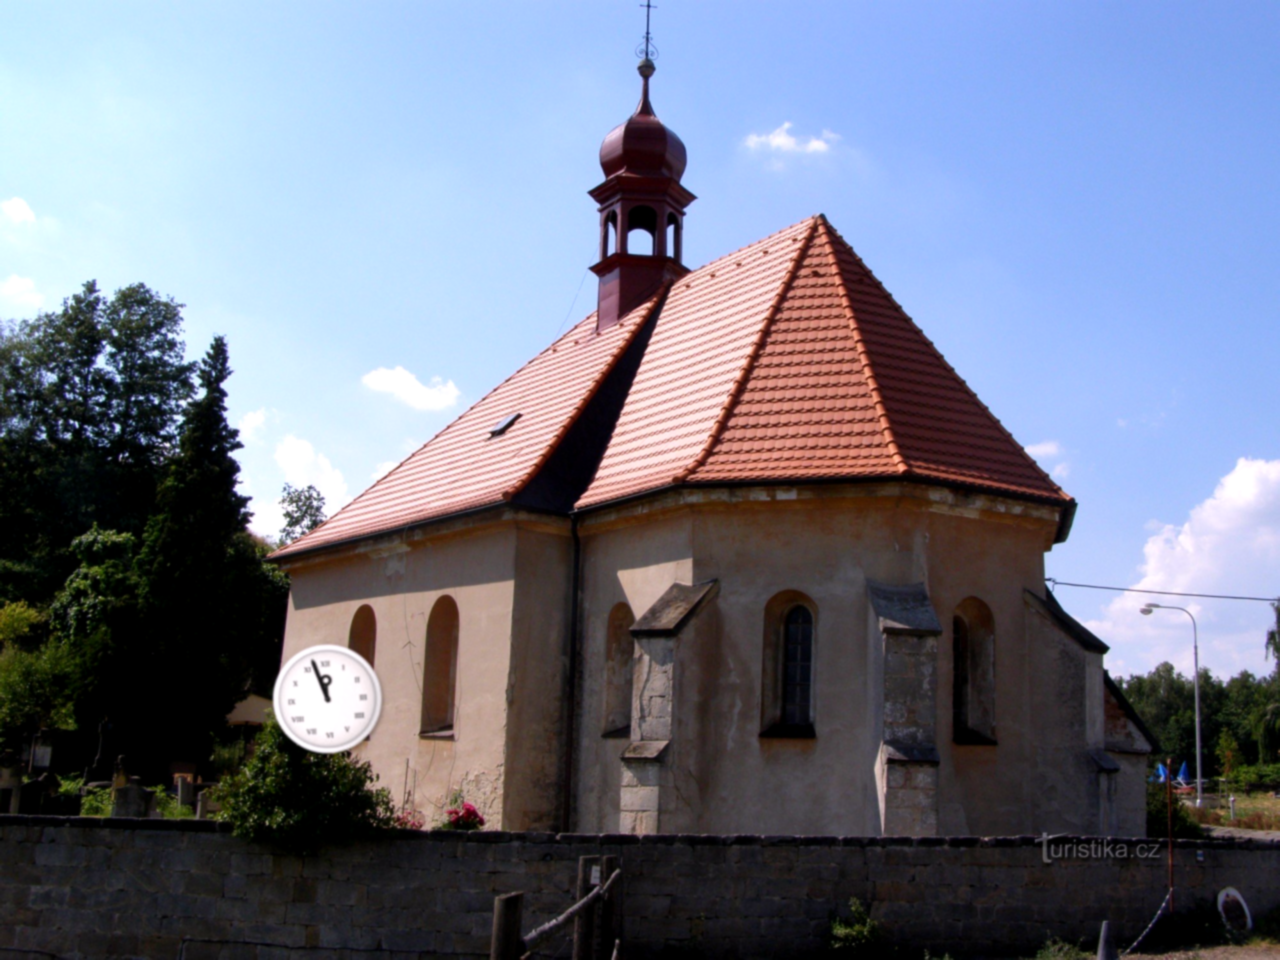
11:57
